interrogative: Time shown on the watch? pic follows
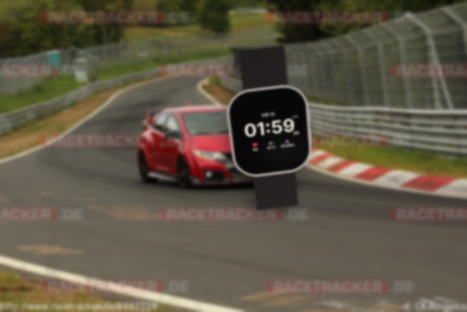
1:59
